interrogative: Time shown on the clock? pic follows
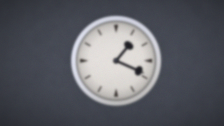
1:19
